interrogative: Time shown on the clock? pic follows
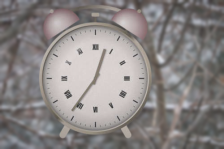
12:36
